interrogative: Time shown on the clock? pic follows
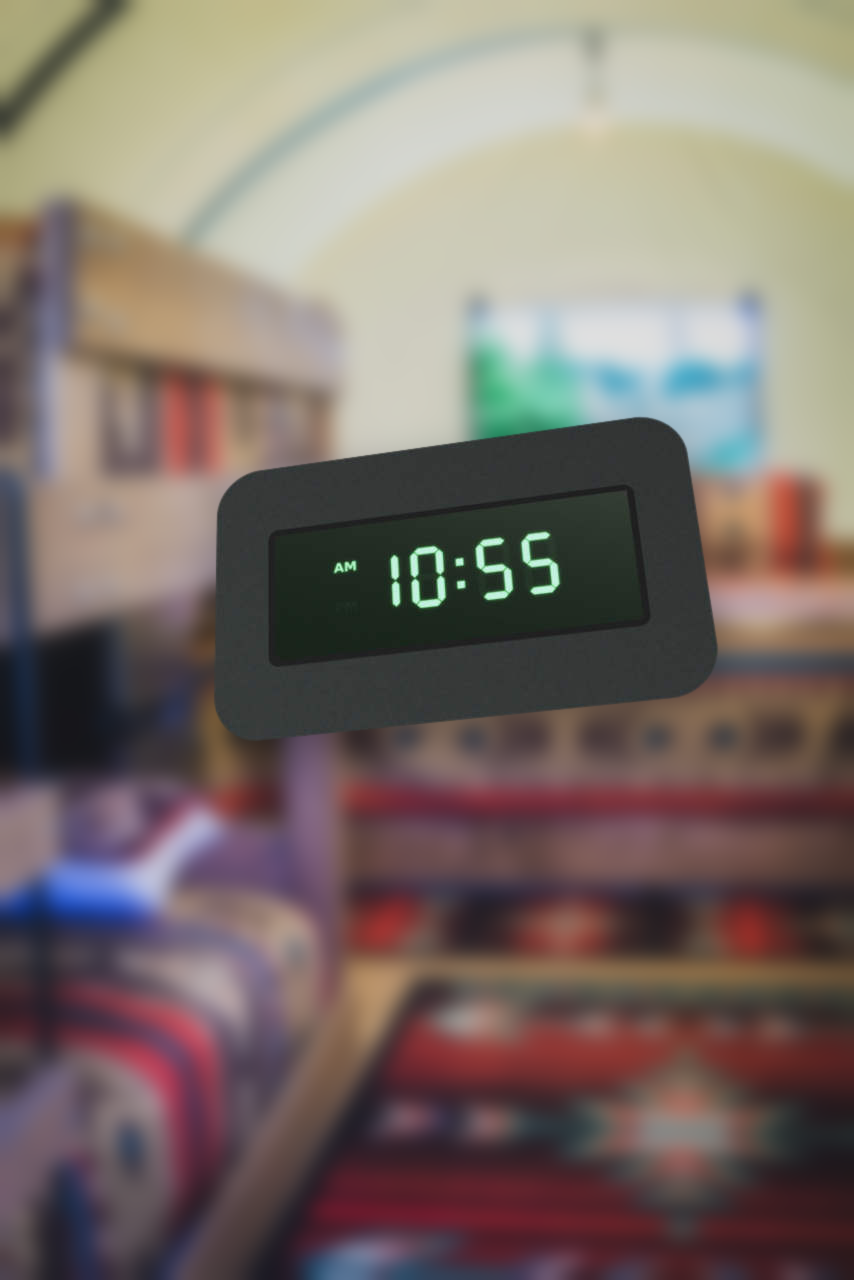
10:55
